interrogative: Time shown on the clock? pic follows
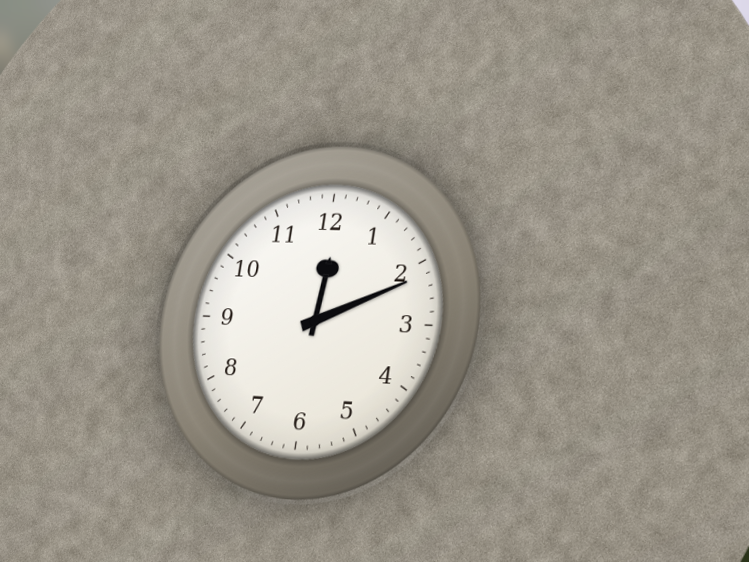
12:11
